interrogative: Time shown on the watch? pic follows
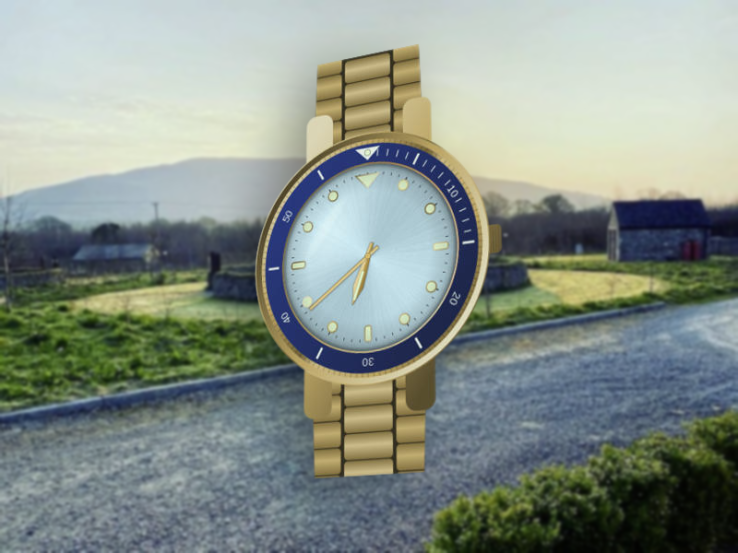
6:39
